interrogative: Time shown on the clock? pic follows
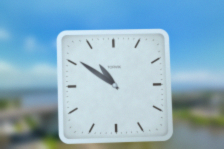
10:51
